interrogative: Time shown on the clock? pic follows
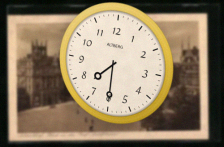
7:30
